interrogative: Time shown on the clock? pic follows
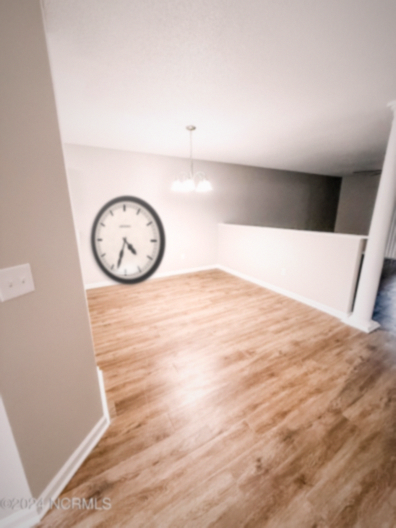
4:33
